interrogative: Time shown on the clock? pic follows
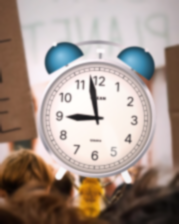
8:58
